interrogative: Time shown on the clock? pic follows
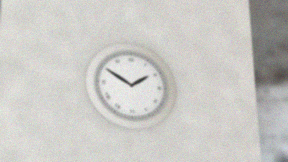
1:50
